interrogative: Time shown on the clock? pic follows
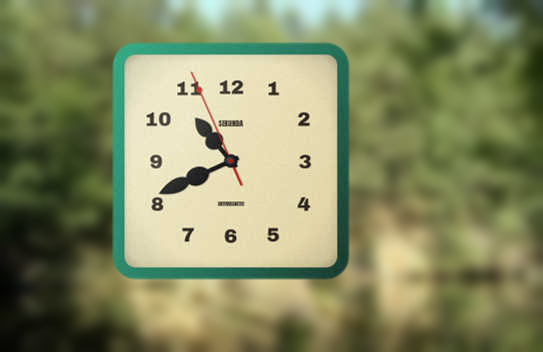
10:40:56
